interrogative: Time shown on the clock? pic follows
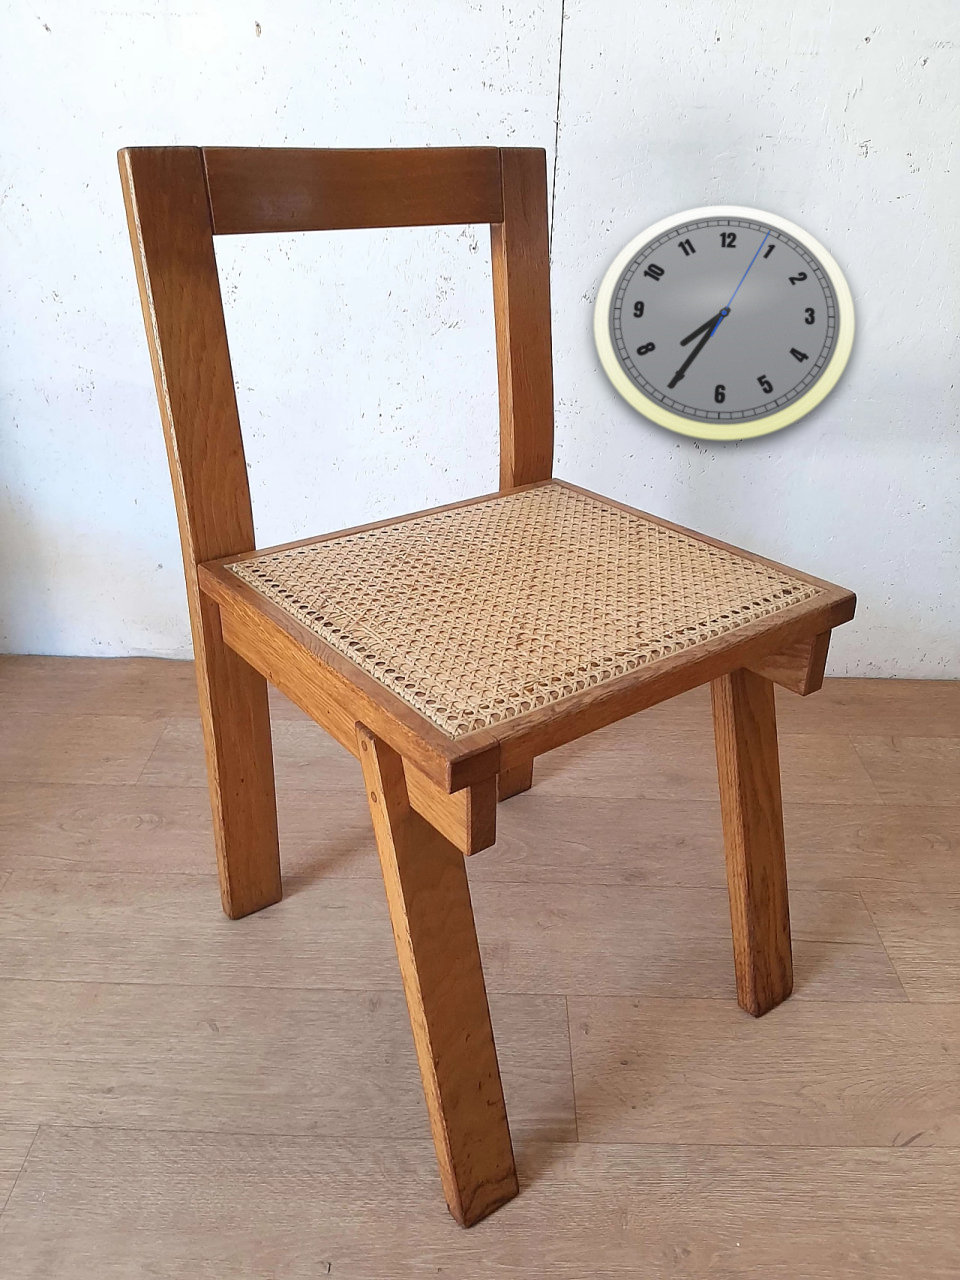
7:35:04
